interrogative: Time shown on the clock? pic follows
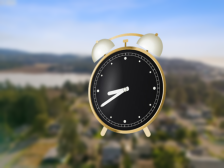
8:40
